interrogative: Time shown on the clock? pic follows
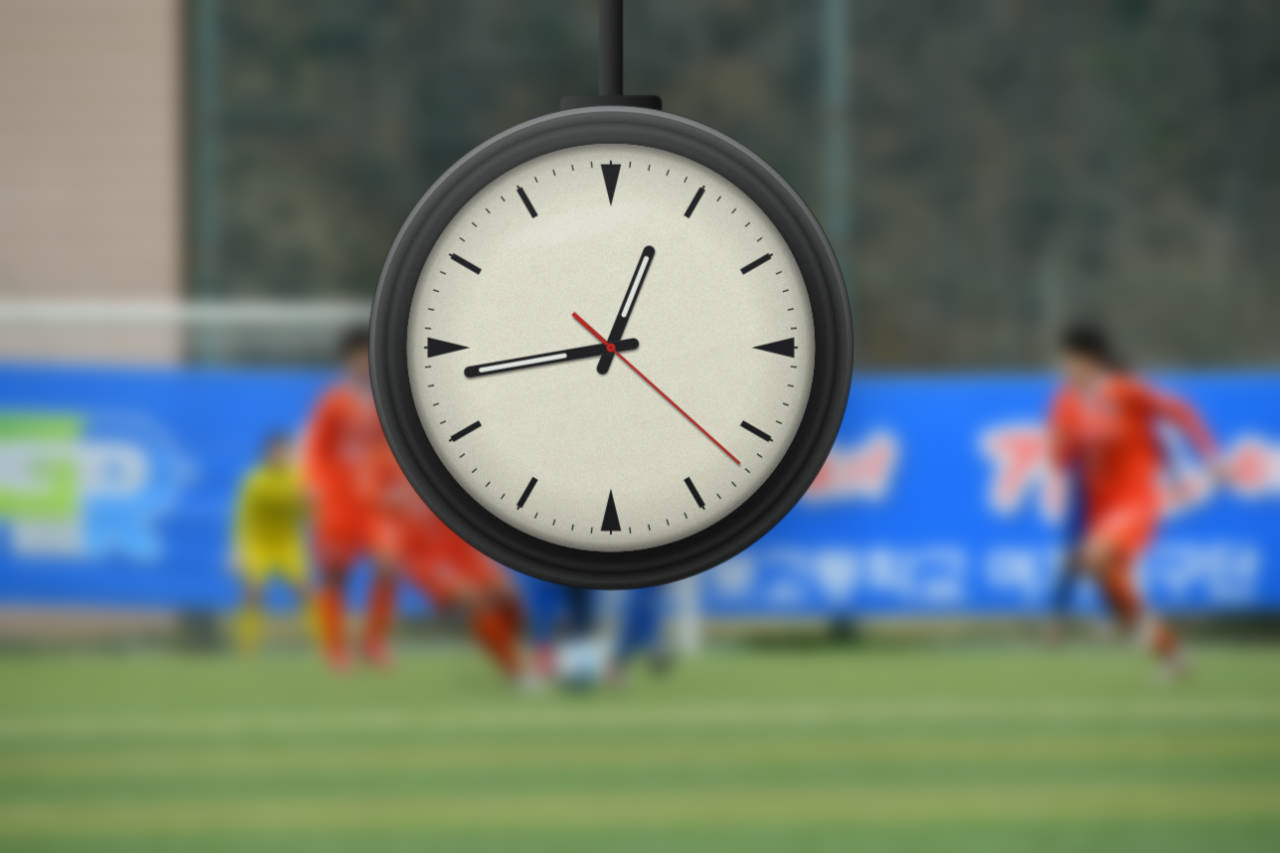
12:43:22
